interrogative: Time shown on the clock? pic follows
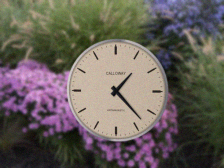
1:23
